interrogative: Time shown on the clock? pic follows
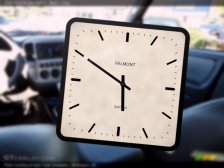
5:50
